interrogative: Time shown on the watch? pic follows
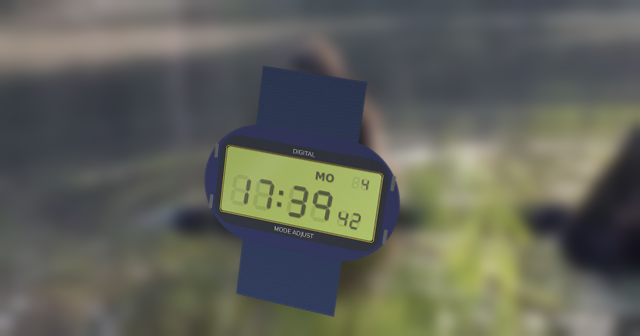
17:39:42
